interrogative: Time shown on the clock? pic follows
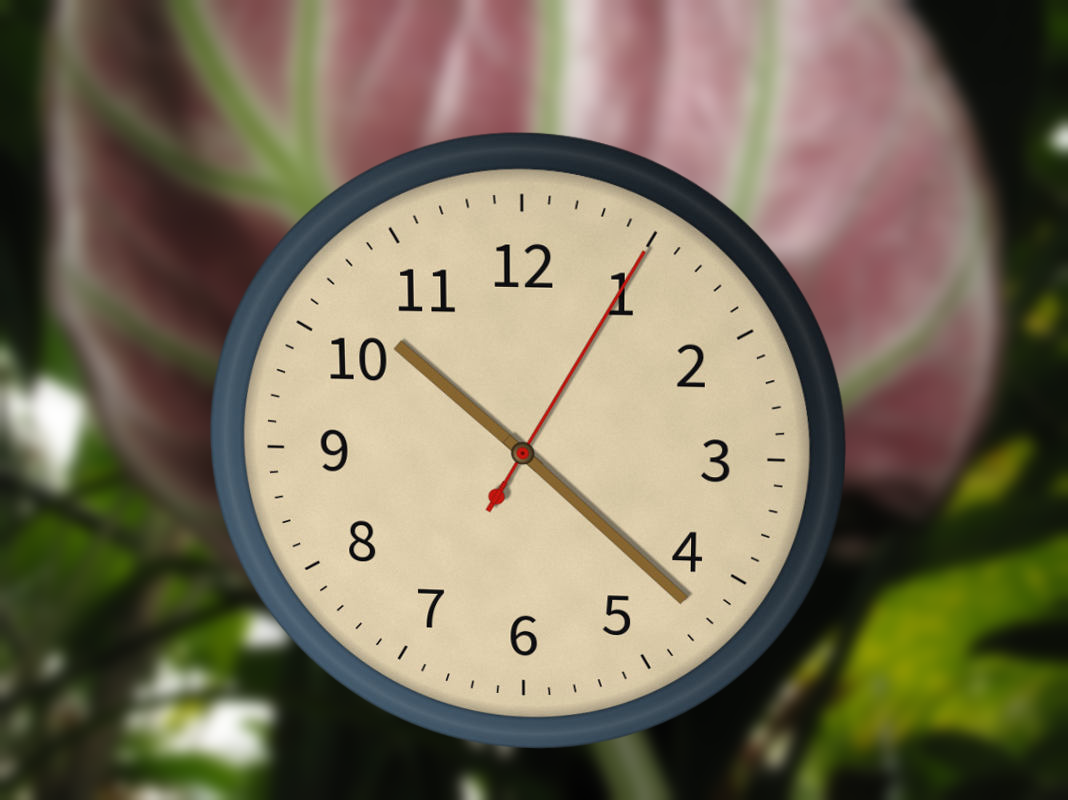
10:22:05
